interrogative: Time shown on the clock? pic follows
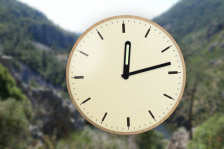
12:13
